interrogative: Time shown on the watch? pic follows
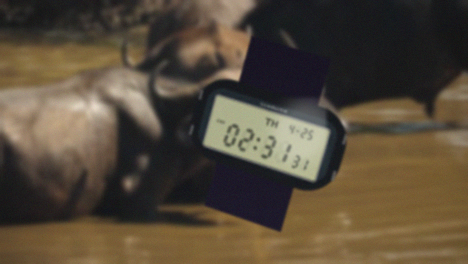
2:31:31
